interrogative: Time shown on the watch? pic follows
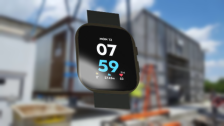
7:59
